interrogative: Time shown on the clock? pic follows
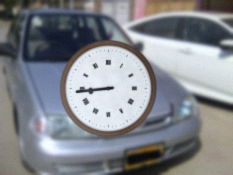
8:44
